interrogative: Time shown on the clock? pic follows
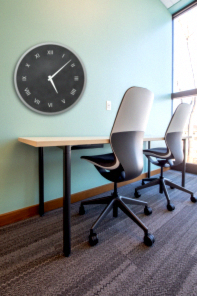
5:08
